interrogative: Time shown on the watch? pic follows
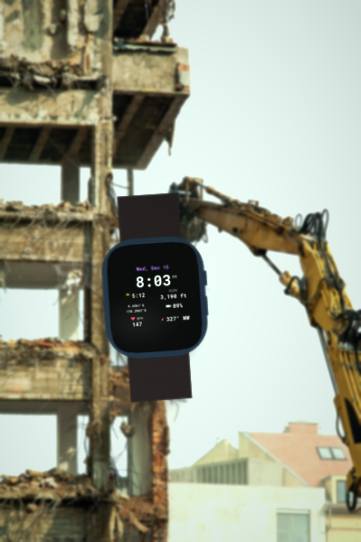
8:03
